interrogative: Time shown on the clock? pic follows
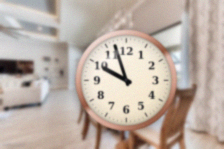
9:57
